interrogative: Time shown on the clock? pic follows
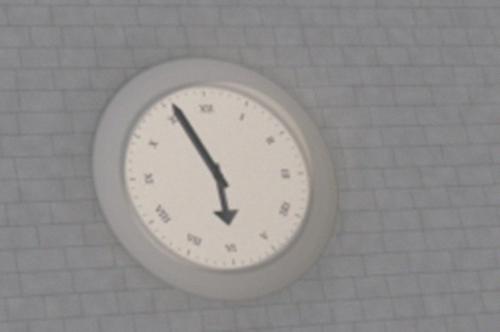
5:56
